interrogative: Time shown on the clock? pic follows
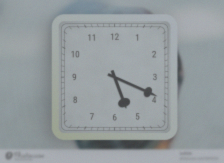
5:19
